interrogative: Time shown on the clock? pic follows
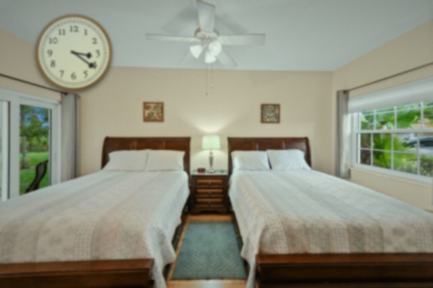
3:21
